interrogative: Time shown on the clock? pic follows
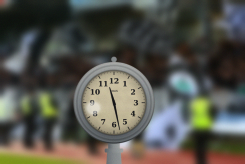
11:28
